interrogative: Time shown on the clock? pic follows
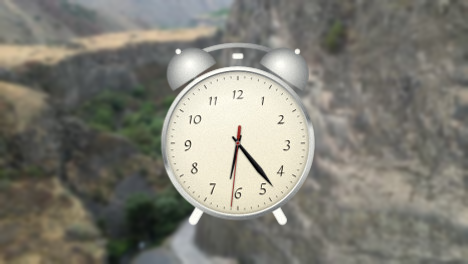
6:23:31
